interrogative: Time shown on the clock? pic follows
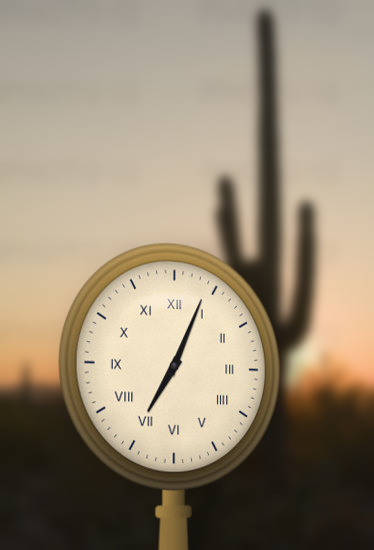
7:04
